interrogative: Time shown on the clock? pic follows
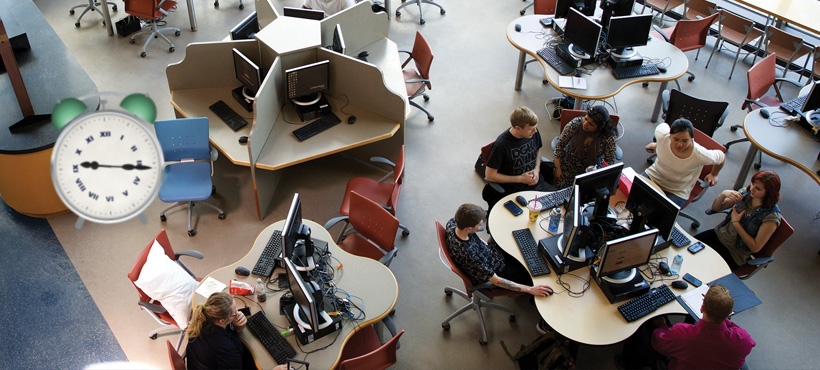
9:16
